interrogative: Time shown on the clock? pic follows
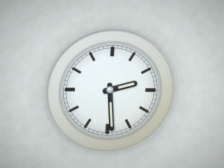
2:29
